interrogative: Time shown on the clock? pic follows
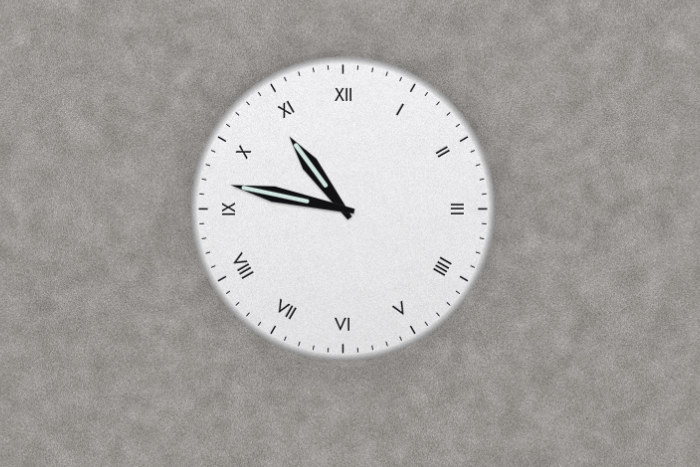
10:47
